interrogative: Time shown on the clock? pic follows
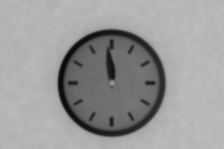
11:59
